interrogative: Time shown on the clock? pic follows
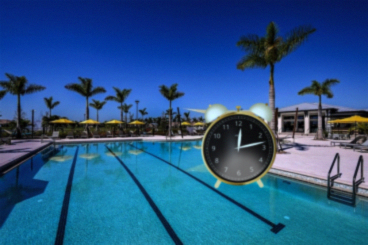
12:13
